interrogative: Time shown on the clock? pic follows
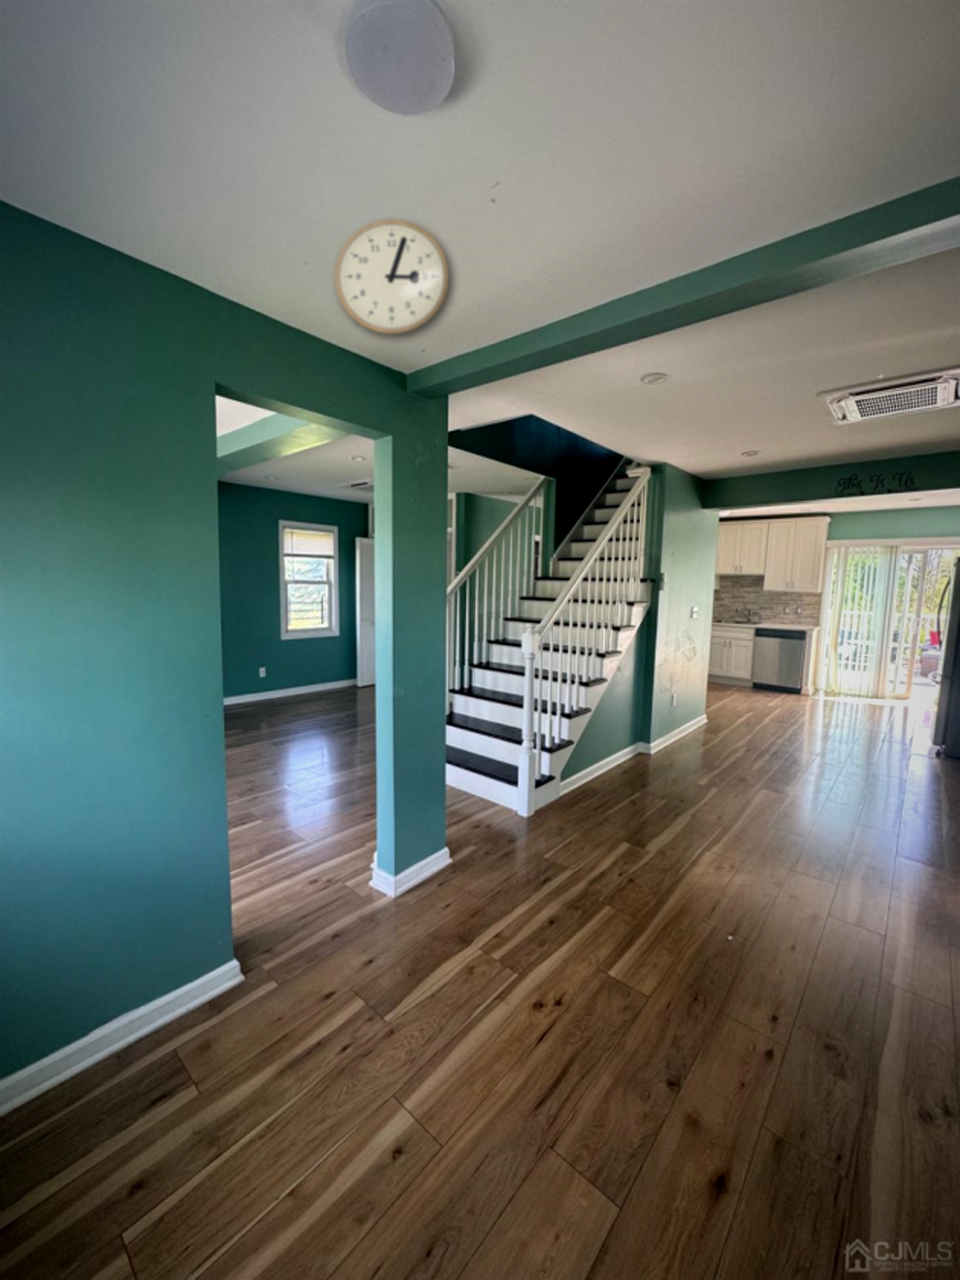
3:03
